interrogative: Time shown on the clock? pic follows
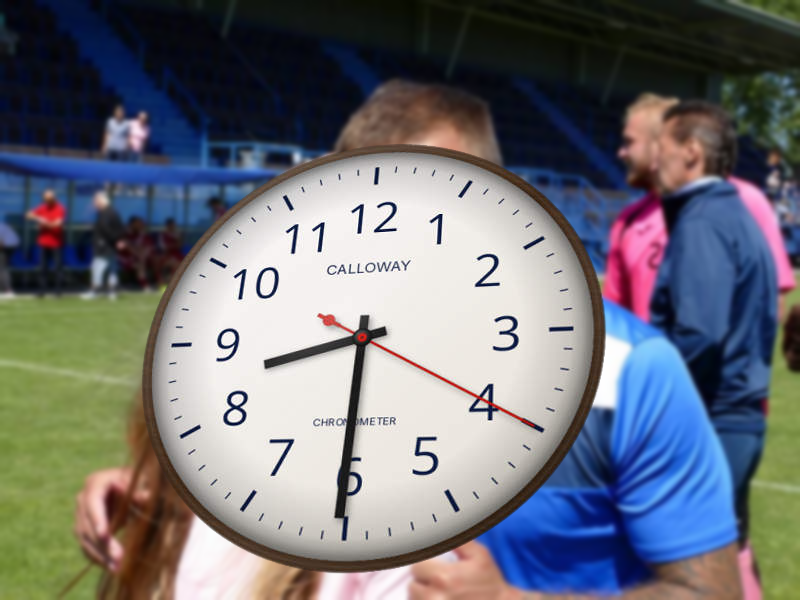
8:30:20
